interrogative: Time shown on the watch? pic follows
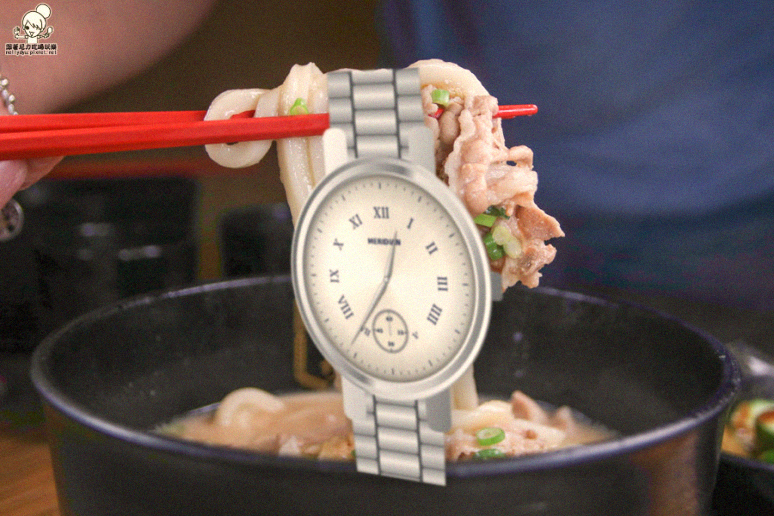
12:36
